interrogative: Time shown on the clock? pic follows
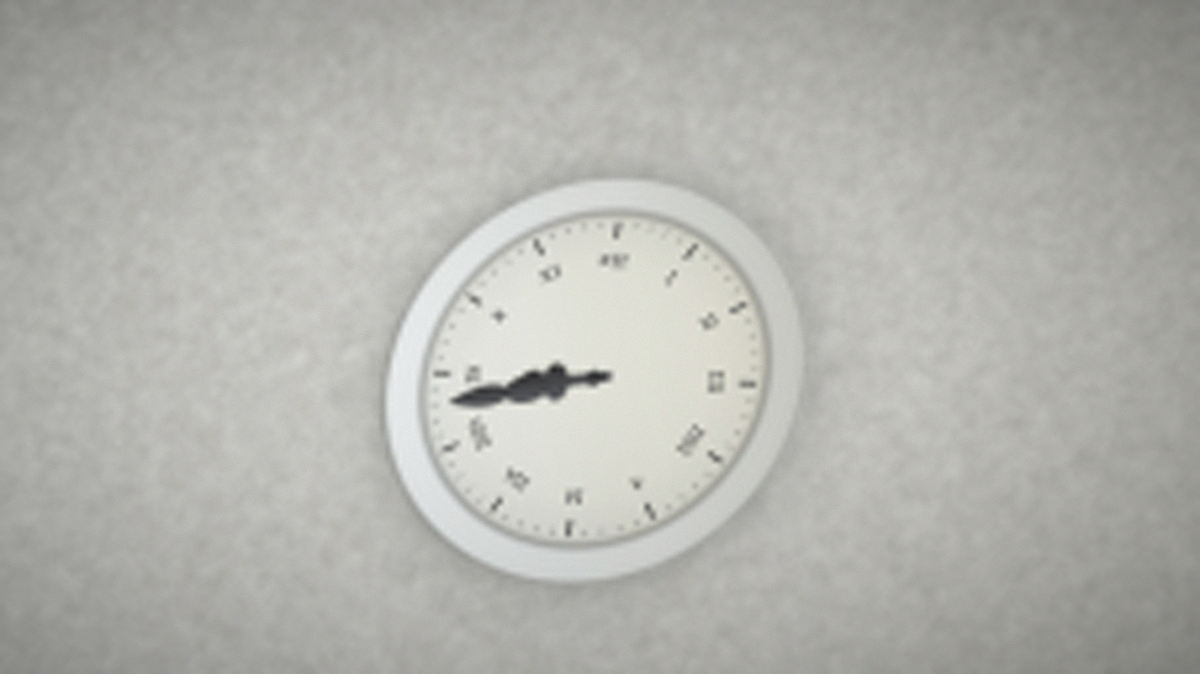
8:43
